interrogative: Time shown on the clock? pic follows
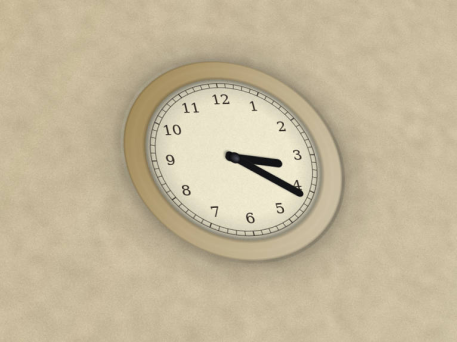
3:21
